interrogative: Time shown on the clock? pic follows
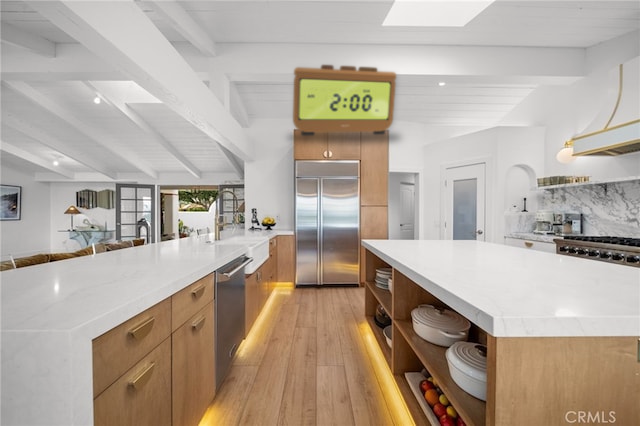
2:00
